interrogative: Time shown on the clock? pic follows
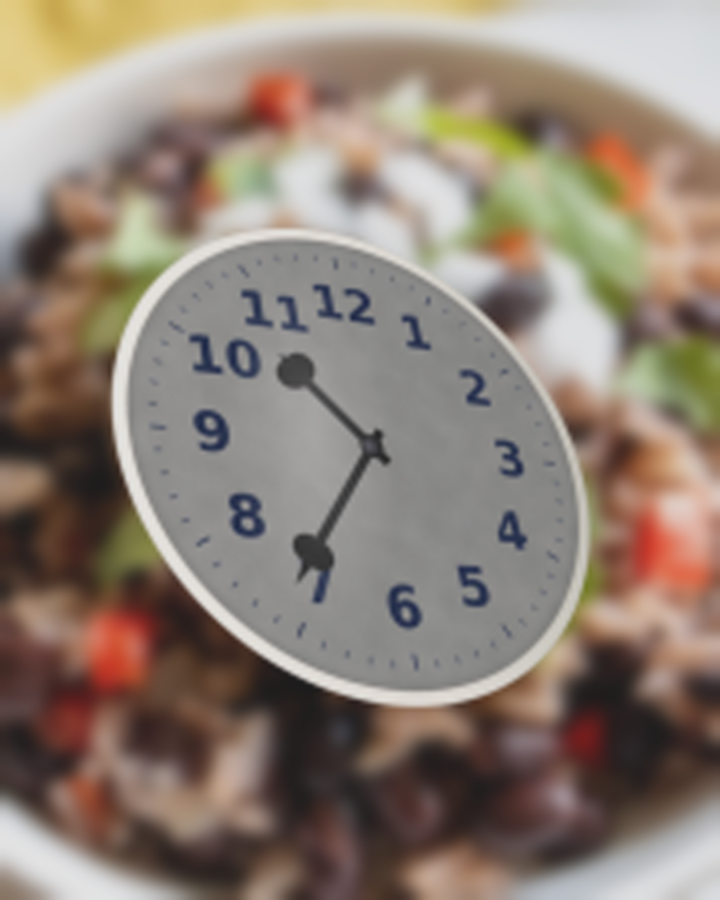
10:36
